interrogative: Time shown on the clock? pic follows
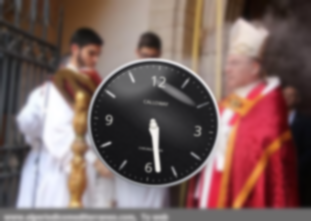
5:28
